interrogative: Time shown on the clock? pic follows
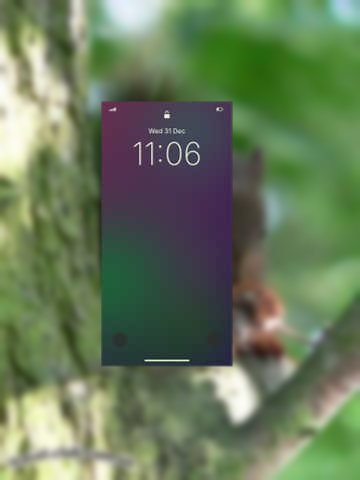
11:06
